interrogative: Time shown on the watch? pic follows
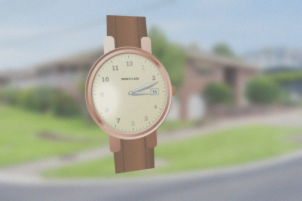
3:12
